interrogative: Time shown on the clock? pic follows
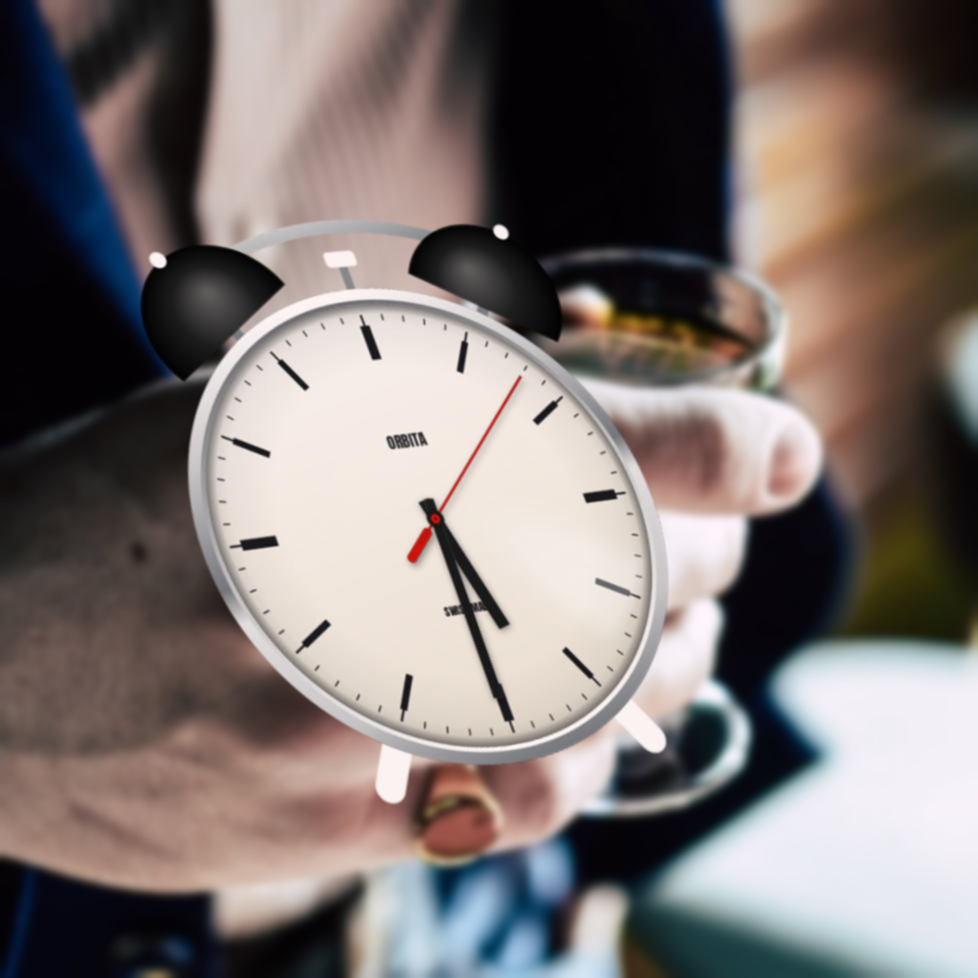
5:30:08
